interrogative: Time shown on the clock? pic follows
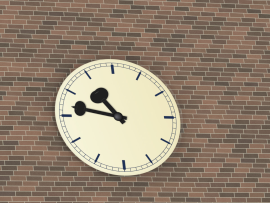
10:47
